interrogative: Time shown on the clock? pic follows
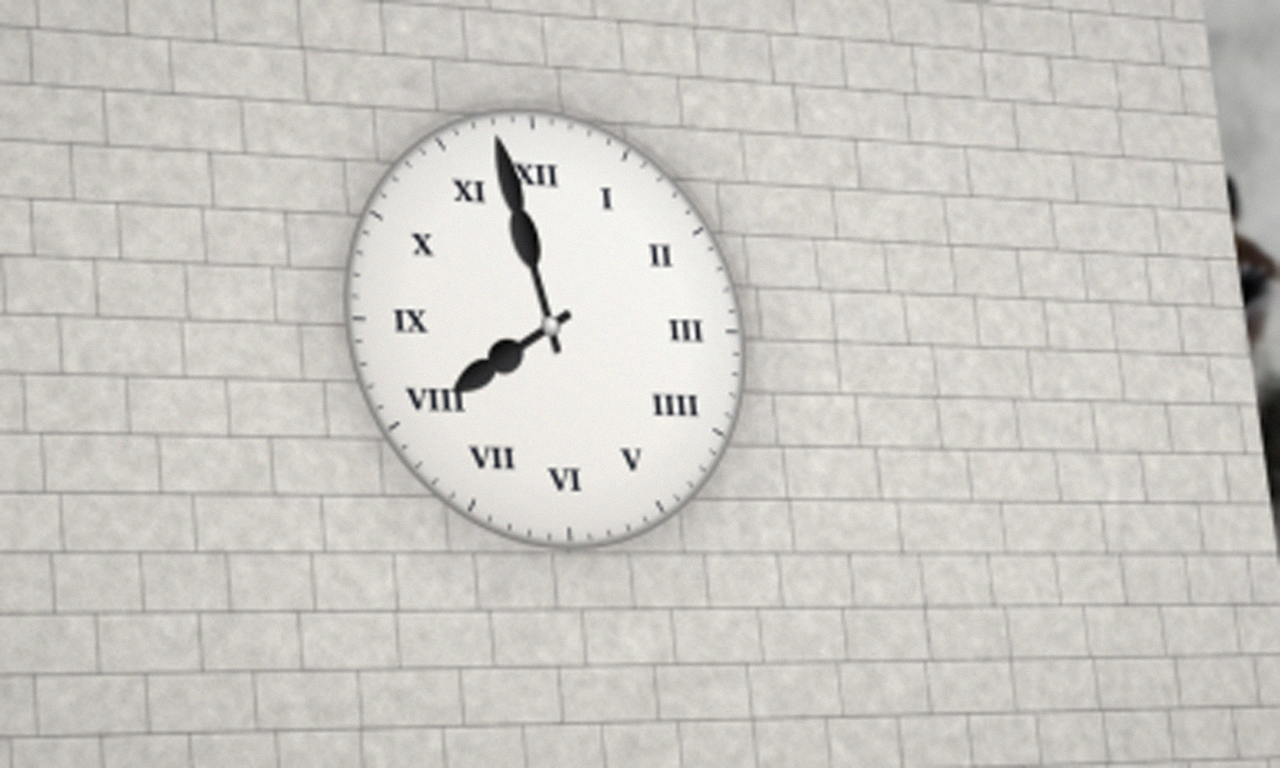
7:58
